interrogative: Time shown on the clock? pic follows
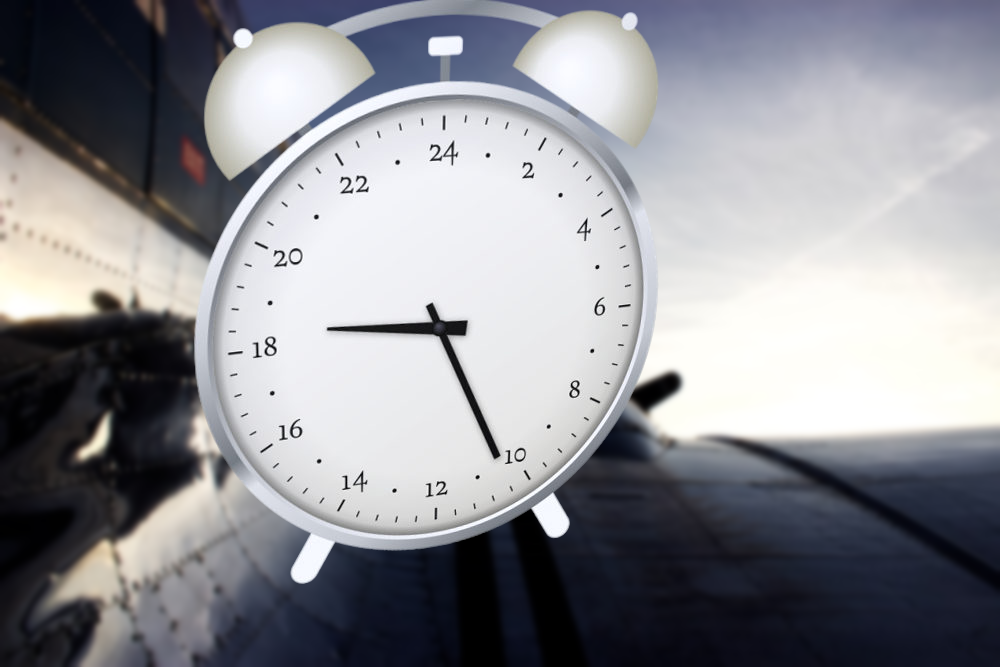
18:26
